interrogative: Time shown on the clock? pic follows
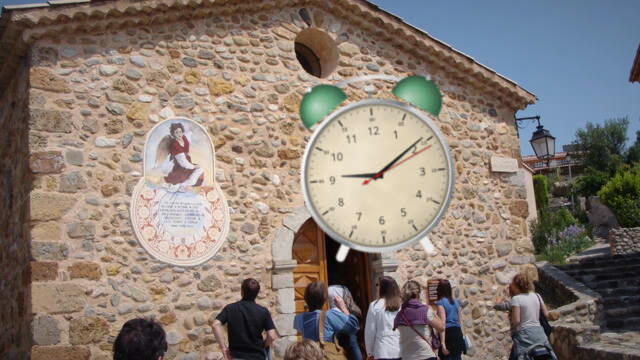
9:09:11
